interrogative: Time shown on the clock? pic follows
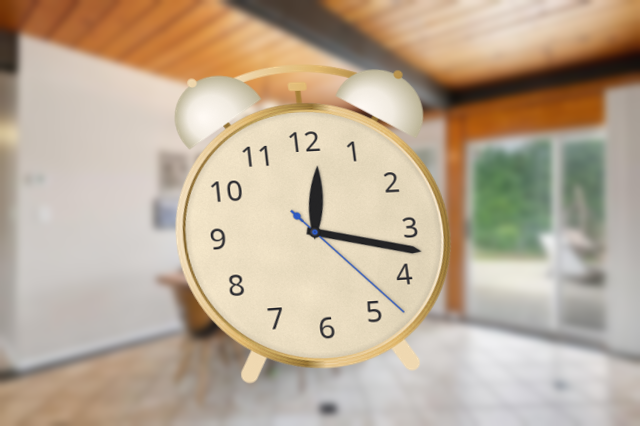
12:17:23
